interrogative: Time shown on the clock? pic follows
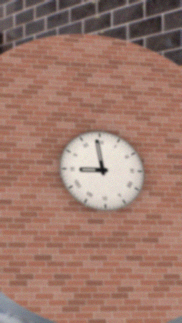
8:59
